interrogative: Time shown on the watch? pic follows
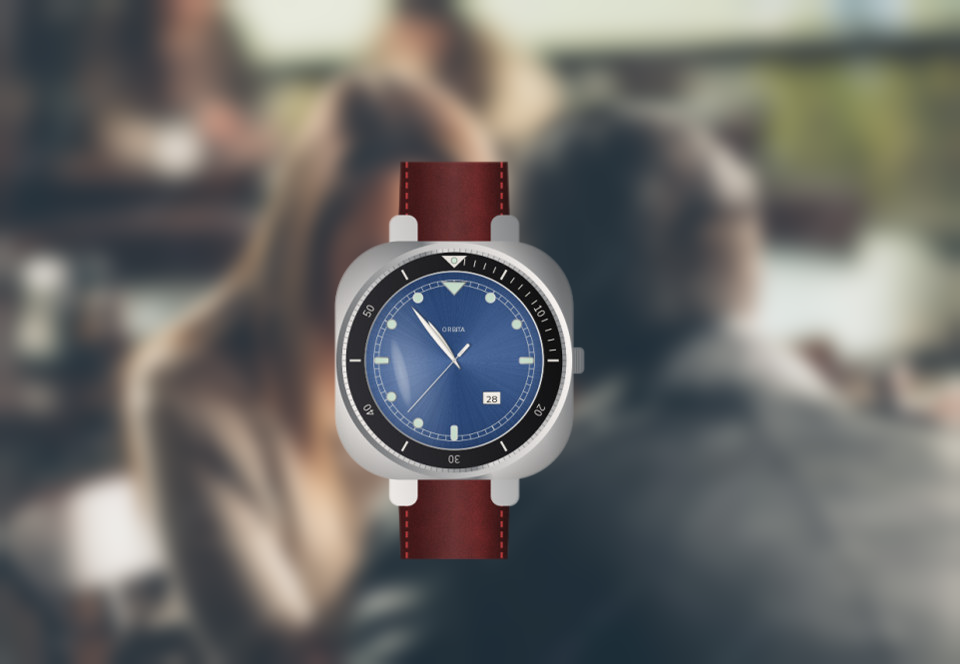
10:53:37
